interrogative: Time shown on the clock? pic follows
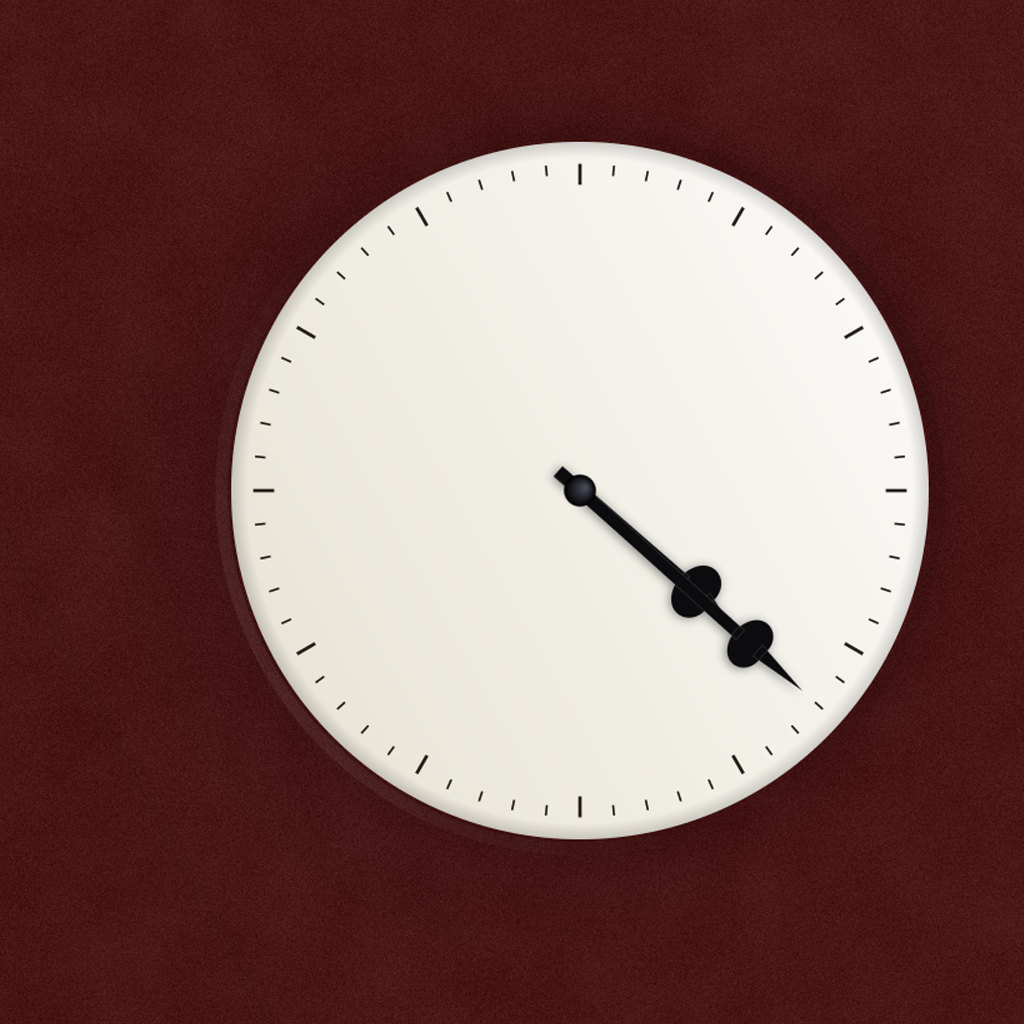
4:22
